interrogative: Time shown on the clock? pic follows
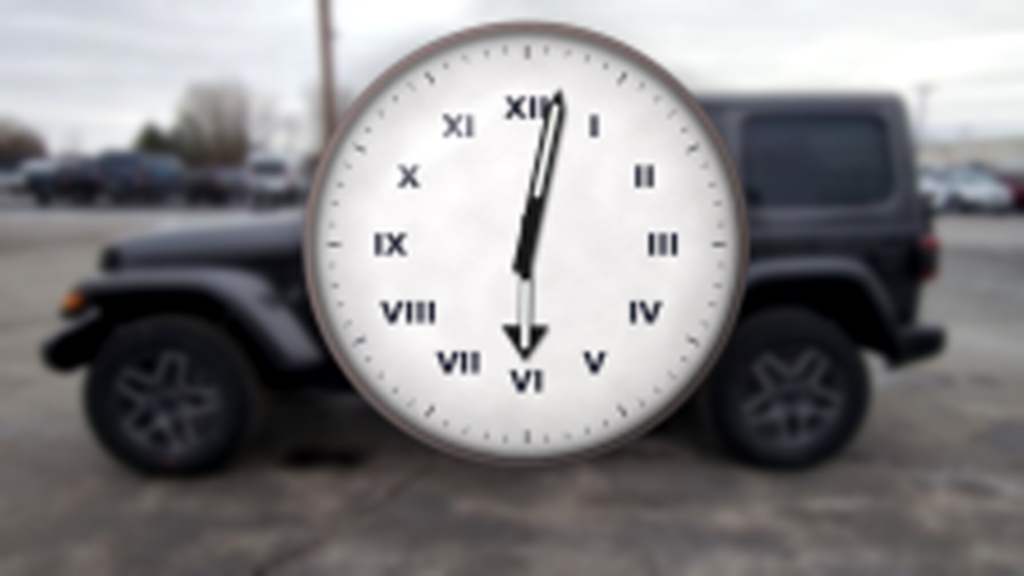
6:02
